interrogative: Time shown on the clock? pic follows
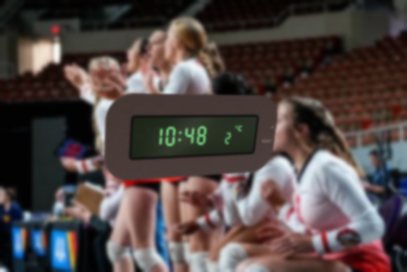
10:48
